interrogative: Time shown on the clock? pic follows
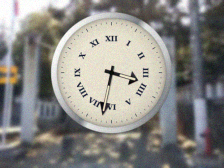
3:32
